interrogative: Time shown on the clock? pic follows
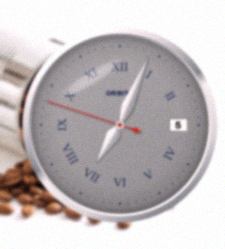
7:03:48
